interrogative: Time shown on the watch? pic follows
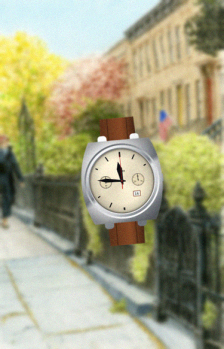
11:46
